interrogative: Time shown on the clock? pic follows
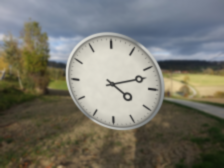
4:12
